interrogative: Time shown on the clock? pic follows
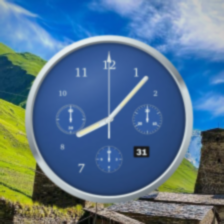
8:07
